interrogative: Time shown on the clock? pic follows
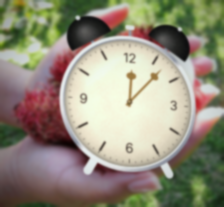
12:07
